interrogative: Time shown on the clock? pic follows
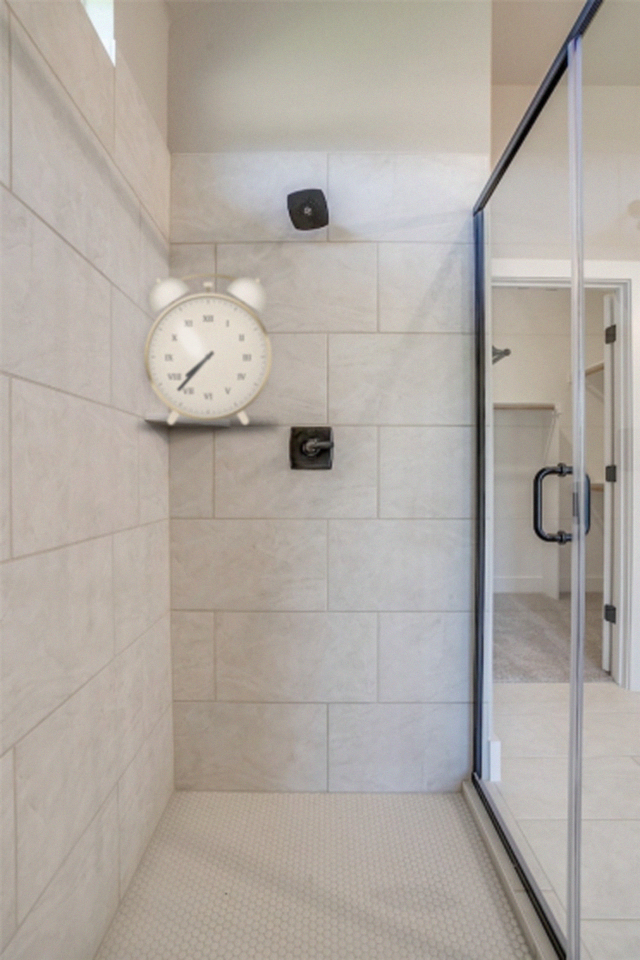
7:37
